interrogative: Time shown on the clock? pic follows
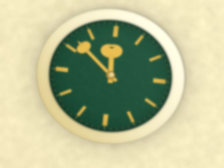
11:52
